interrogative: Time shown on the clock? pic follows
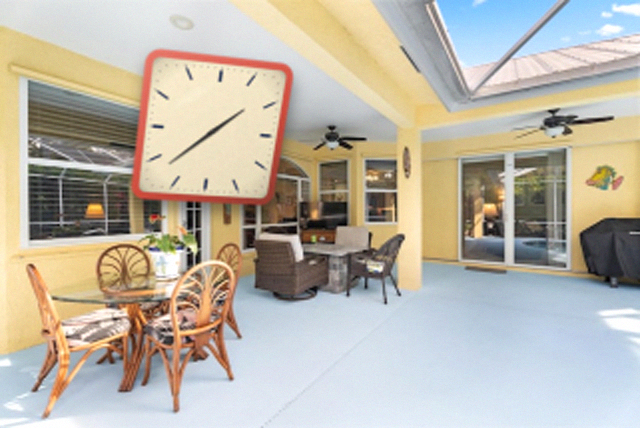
1:38
